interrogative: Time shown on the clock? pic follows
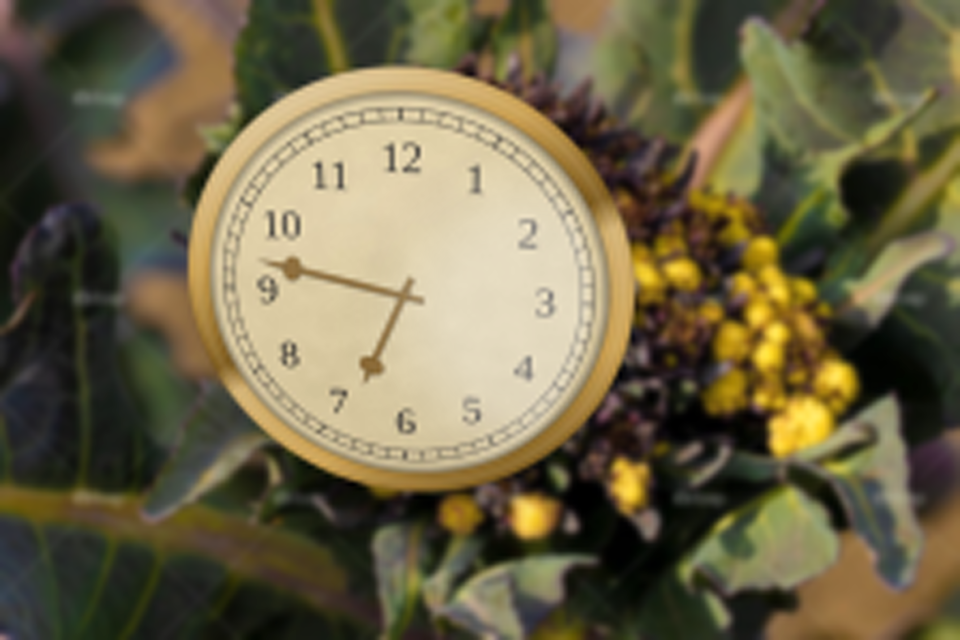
6:47
